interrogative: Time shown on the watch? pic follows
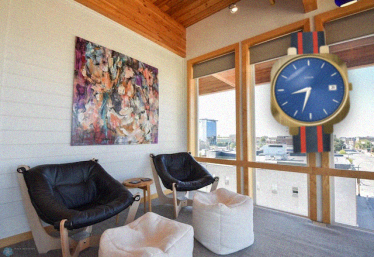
8:33
